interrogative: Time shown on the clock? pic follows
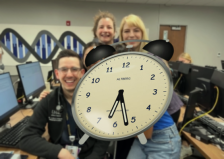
6:27
